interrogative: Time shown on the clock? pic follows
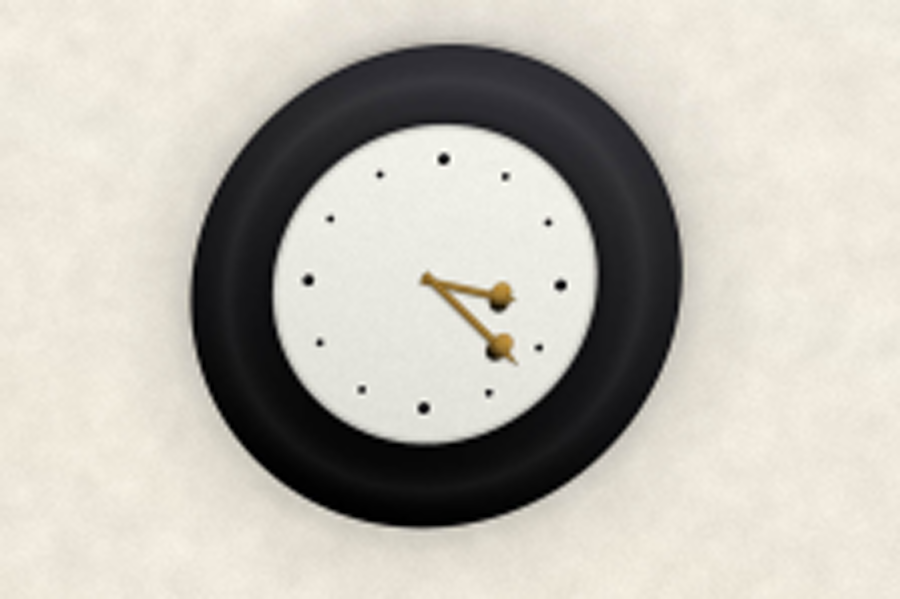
3:22
